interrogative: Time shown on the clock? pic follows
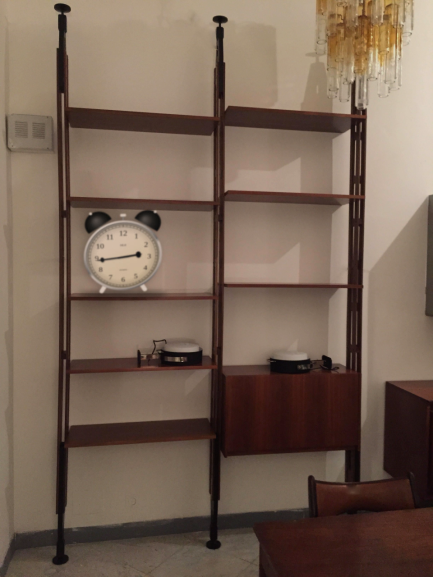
2:44
